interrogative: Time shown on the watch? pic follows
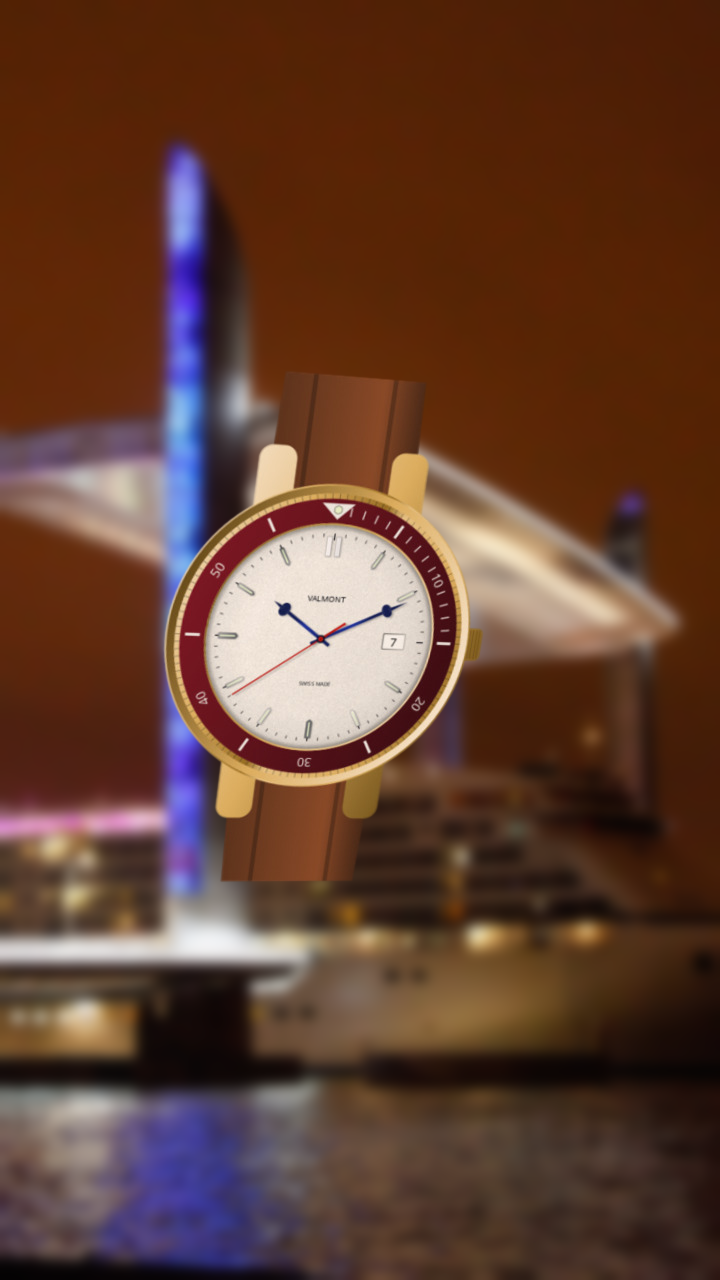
10:10:39
